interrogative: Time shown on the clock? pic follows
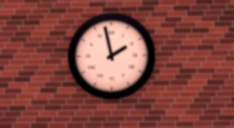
1:58
